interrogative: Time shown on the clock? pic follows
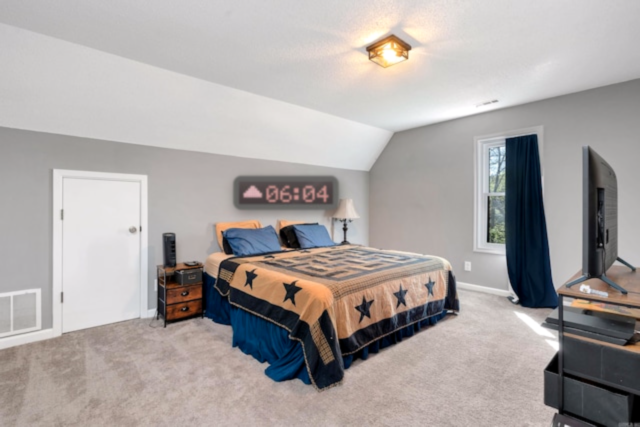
6:04
